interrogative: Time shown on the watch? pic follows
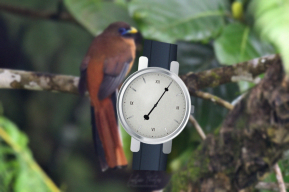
7:05
